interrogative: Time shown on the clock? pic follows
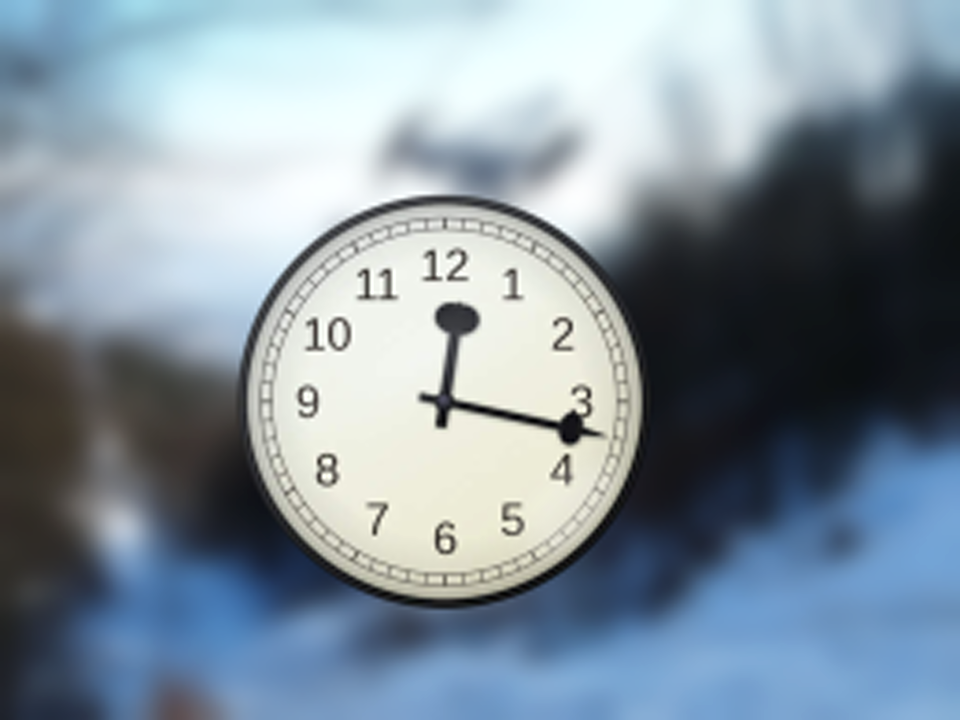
12:17
